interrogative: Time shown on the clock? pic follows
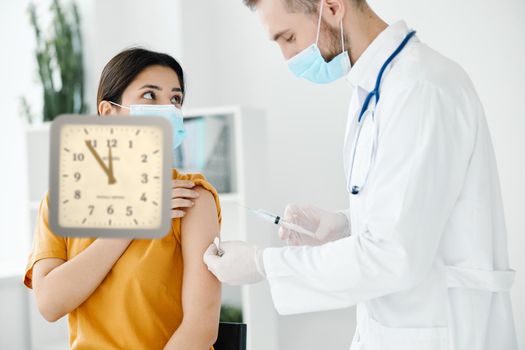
11:54
